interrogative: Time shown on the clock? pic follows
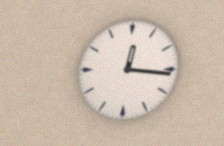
12:16
